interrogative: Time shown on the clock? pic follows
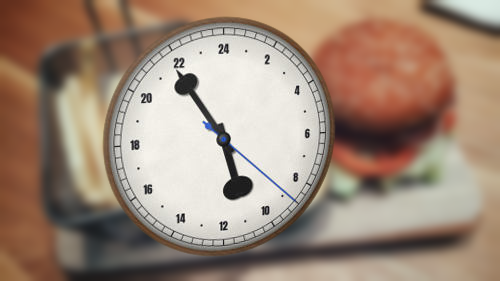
10:54:22
